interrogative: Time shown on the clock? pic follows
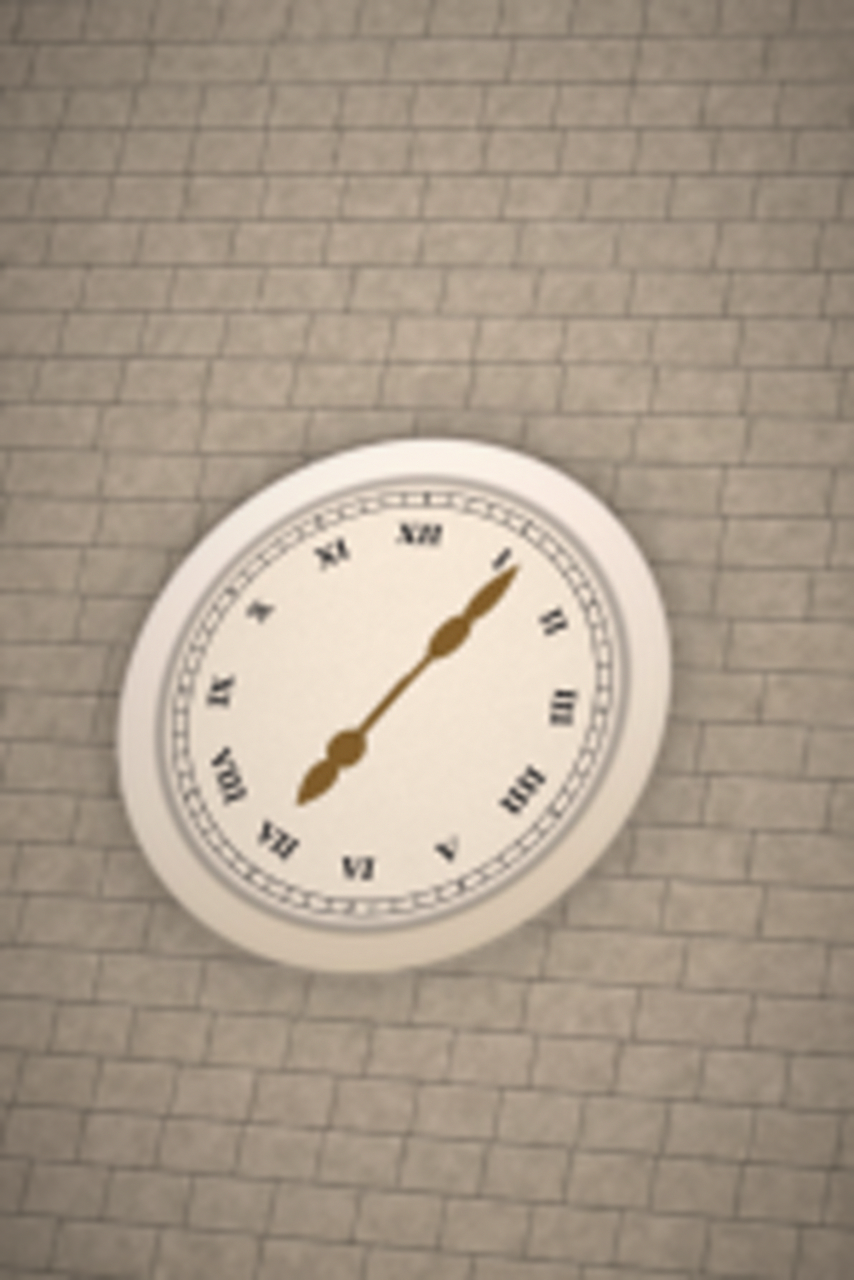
7:06
